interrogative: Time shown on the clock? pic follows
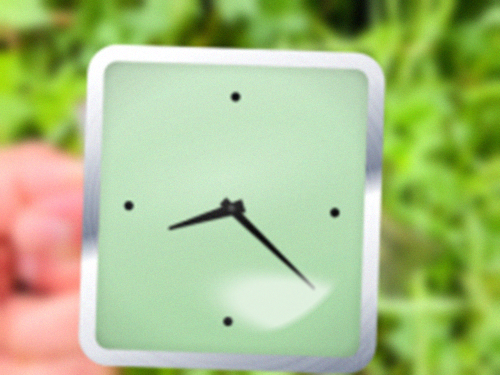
8:22
